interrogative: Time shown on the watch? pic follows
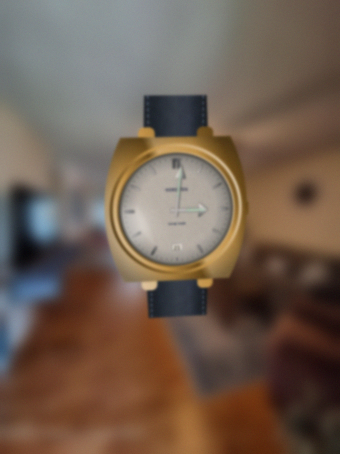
3:01
